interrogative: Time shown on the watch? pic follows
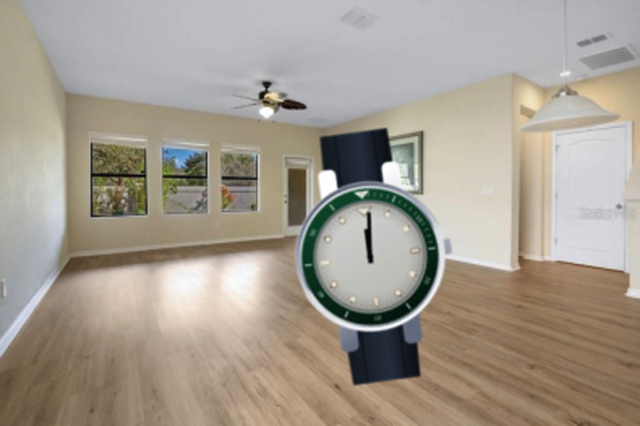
12:01
